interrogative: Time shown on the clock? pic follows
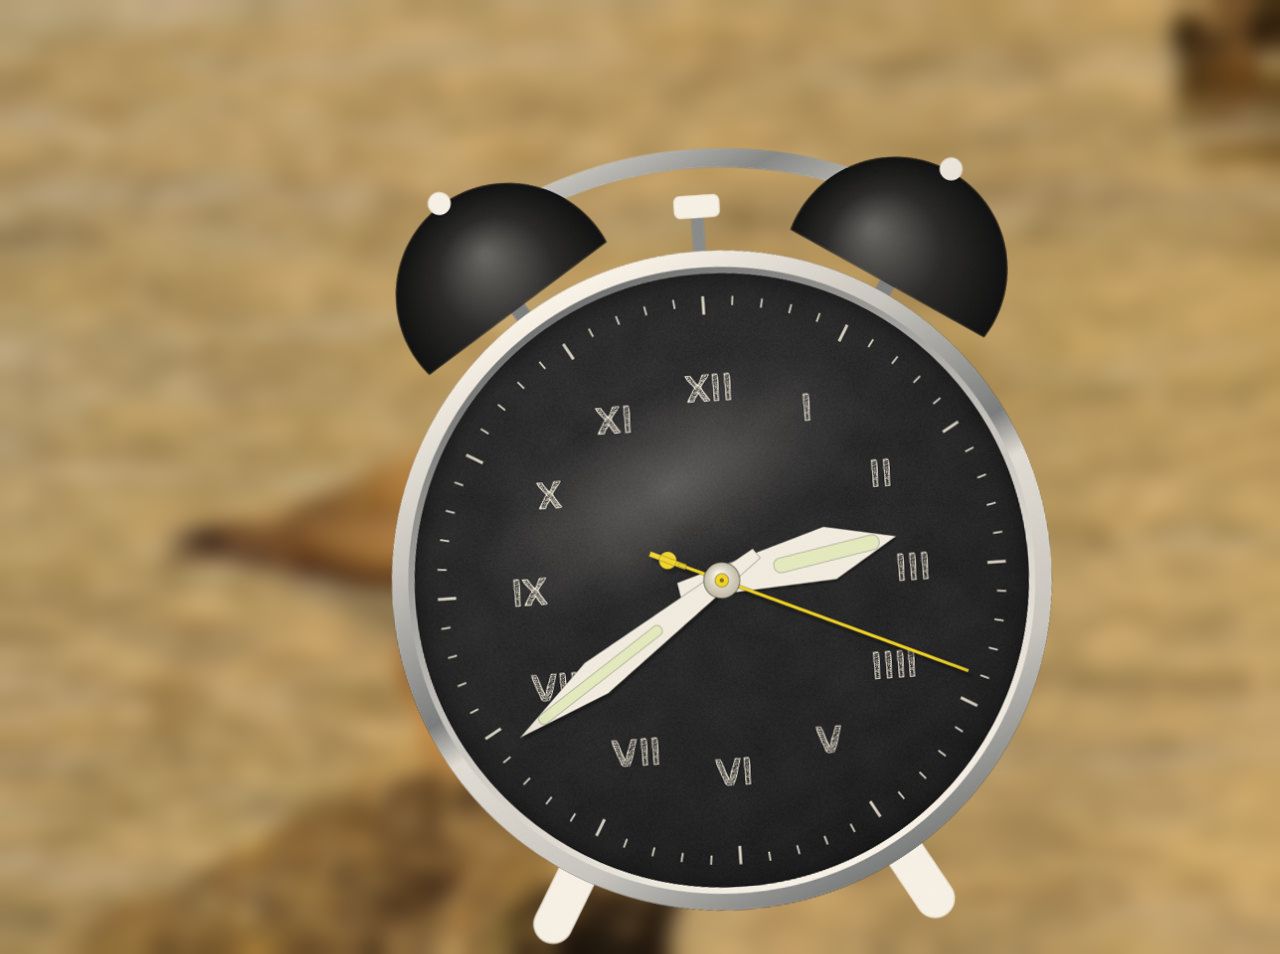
2:39:19
